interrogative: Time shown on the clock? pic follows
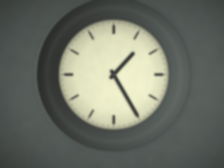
1:25
